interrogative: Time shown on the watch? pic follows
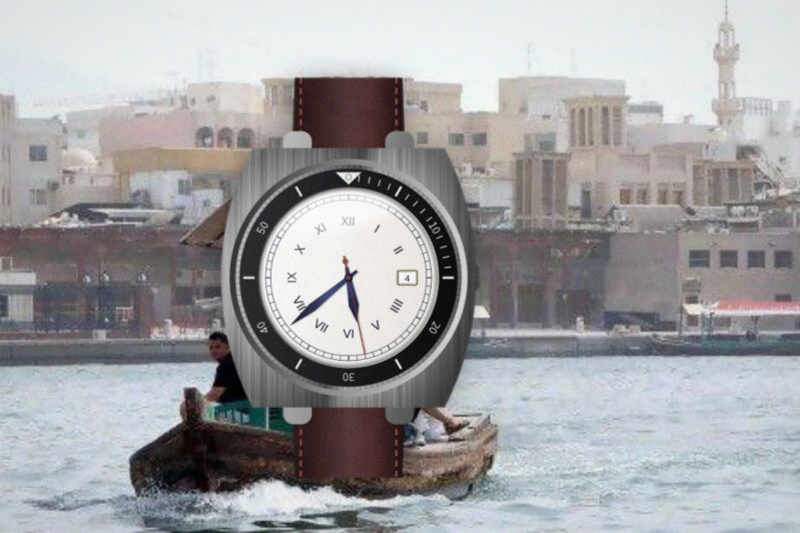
5:38:28
